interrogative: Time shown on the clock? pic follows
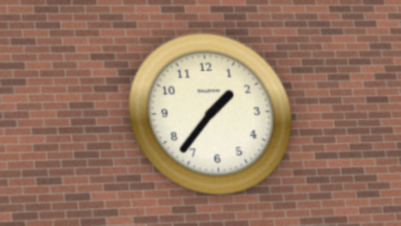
1:37
